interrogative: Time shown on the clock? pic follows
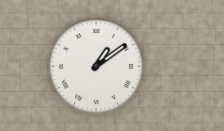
1:09
